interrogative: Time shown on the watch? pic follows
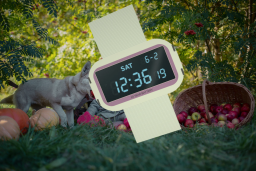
12:36:19
